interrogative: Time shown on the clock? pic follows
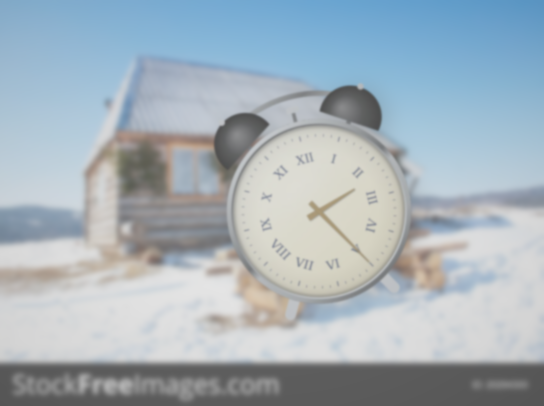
2:25
